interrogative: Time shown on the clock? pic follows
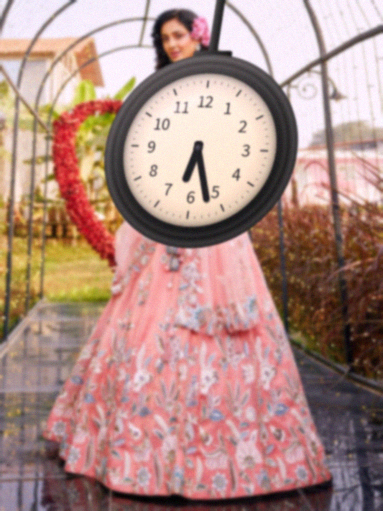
6:27
